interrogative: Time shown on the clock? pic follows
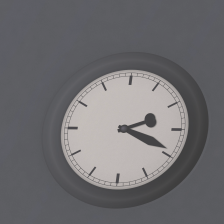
2:19
